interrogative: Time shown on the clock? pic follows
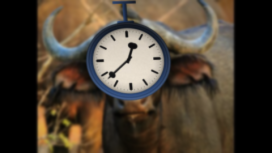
12:38
